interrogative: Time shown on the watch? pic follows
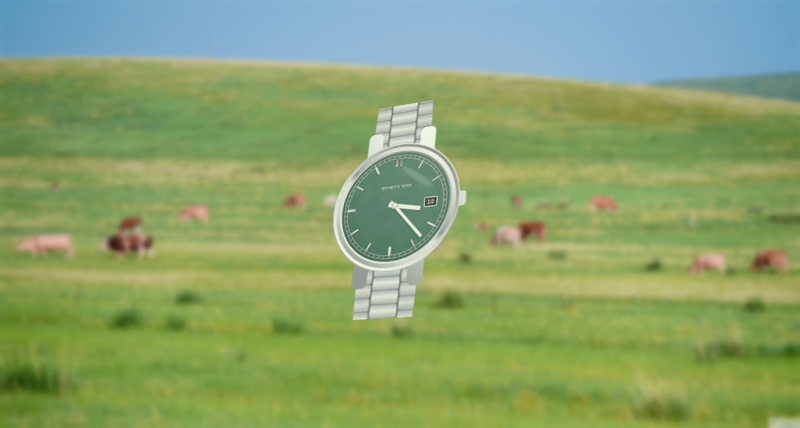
3:23
